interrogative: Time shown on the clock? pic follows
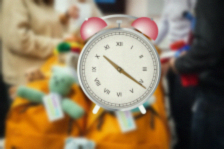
10:21
